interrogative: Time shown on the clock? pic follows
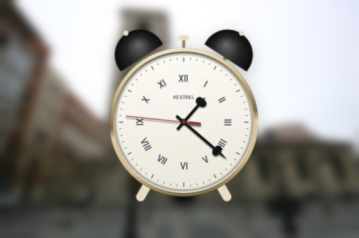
1:21:46
